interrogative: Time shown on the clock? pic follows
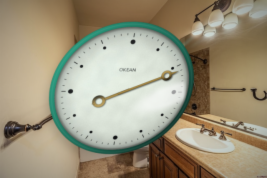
8:11
